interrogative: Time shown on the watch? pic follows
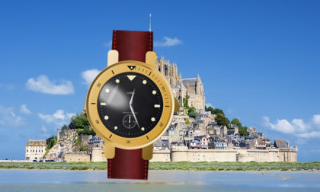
12:26
